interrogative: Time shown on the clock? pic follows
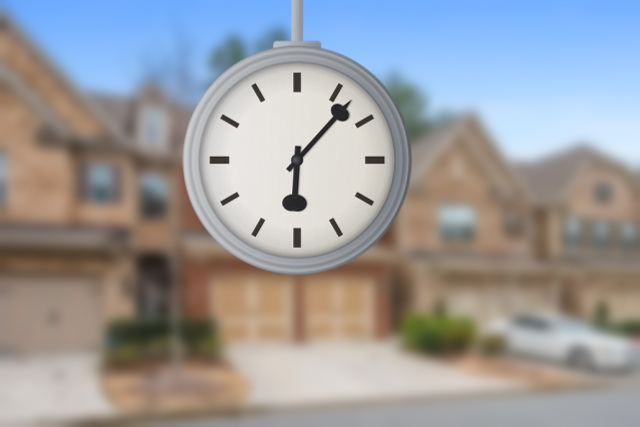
6:07
